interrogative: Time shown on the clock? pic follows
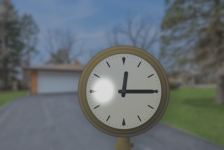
12:15
